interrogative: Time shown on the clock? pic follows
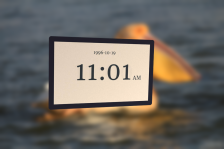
11:01
